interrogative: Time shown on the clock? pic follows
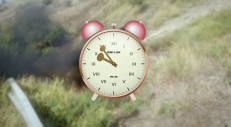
9:54
